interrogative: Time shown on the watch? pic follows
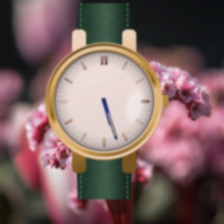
5:27
